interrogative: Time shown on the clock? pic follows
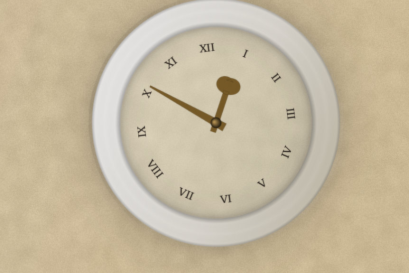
12:51
